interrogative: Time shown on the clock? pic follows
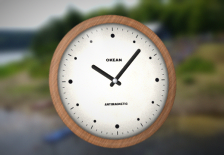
10:07
